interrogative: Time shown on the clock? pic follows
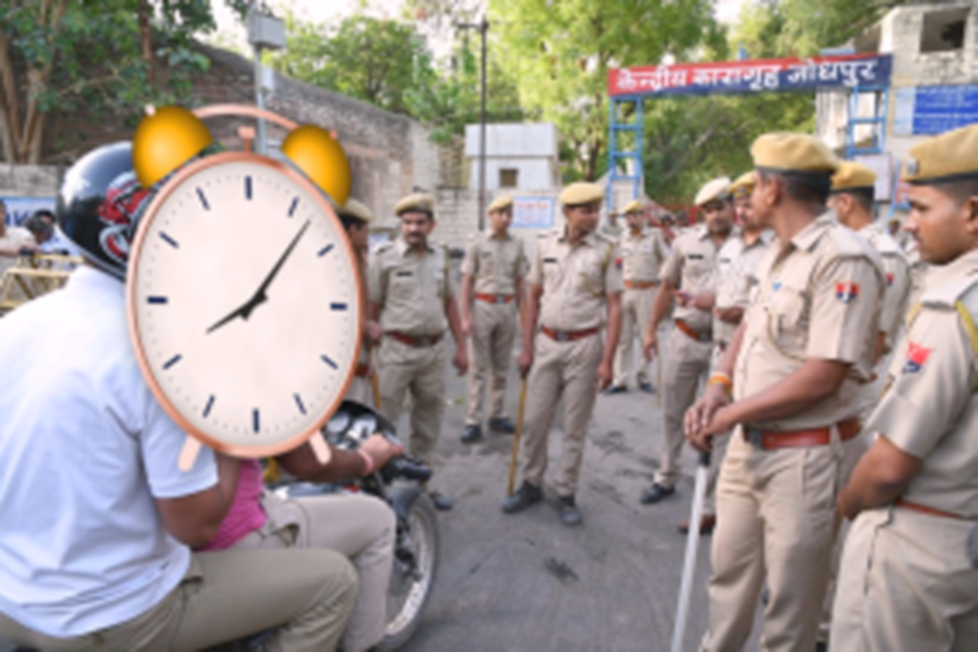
8:07
